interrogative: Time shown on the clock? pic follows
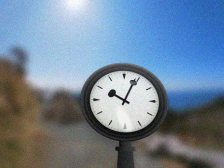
10:04
